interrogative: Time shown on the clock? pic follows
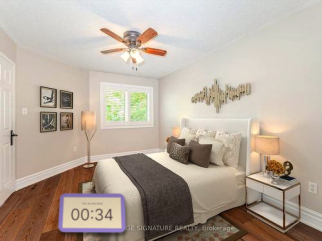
0:34
